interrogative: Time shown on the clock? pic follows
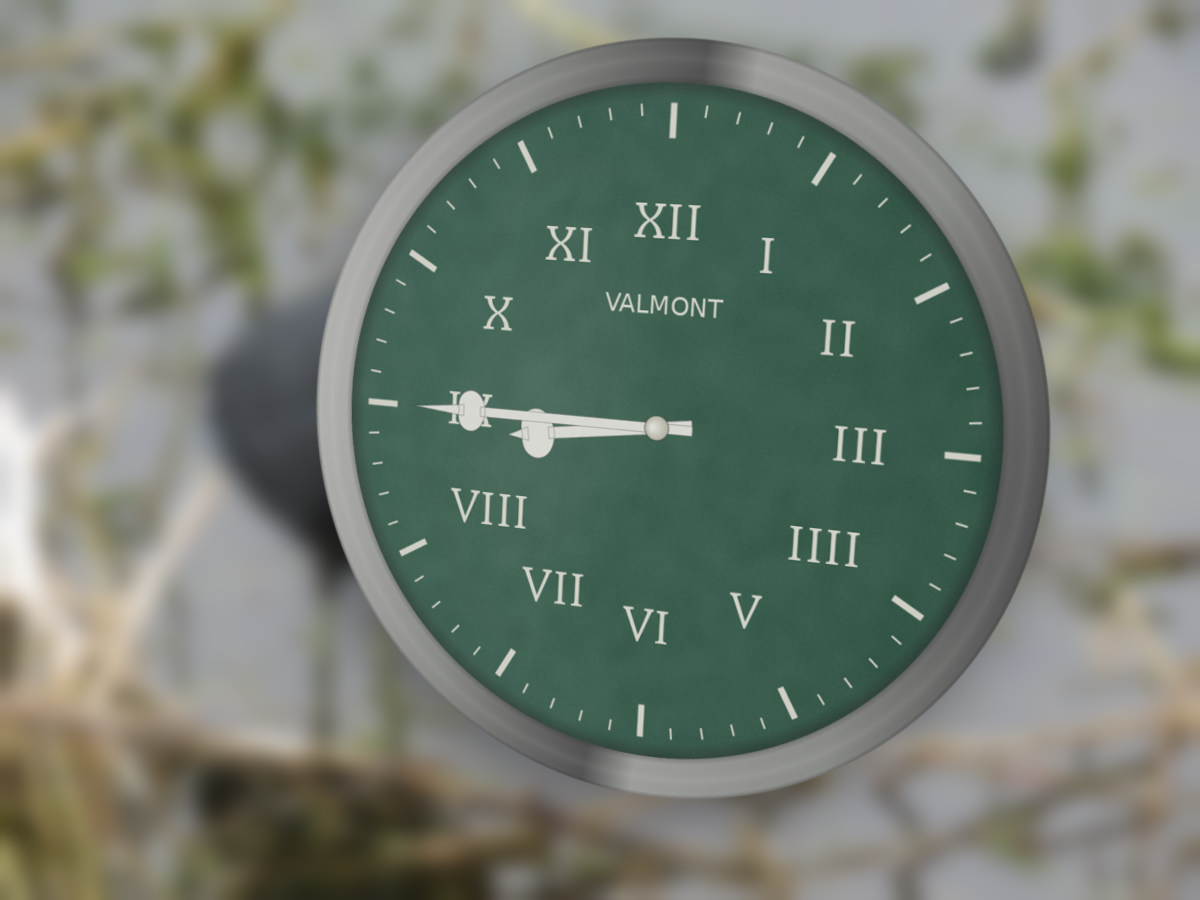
8:45
